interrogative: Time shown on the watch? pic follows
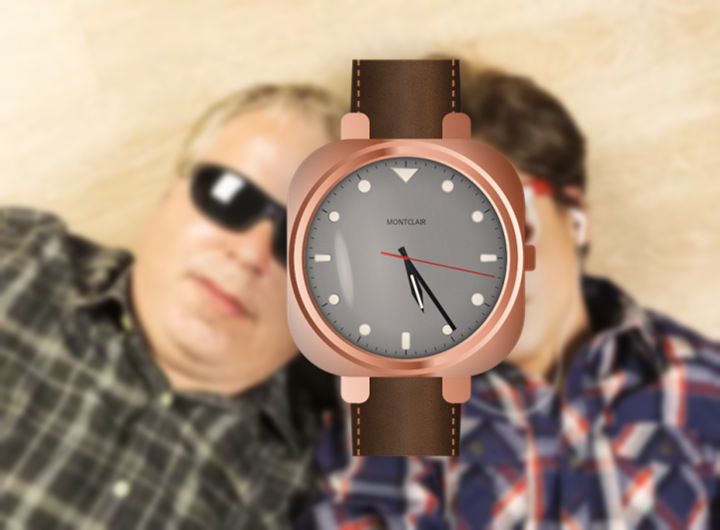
5:24:17
